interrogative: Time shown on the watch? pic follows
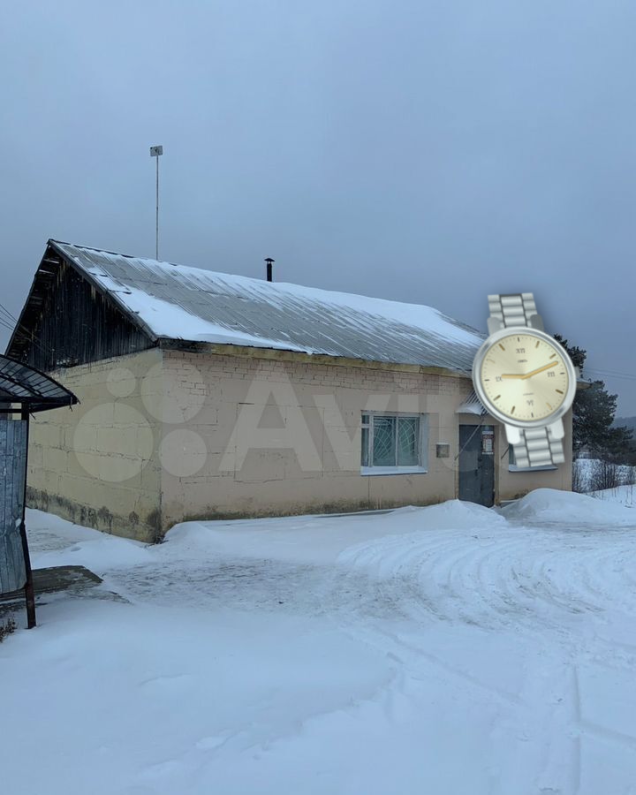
9:12
